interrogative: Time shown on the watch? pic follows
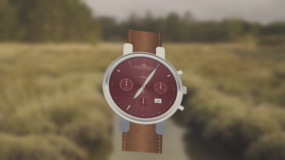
7:05
